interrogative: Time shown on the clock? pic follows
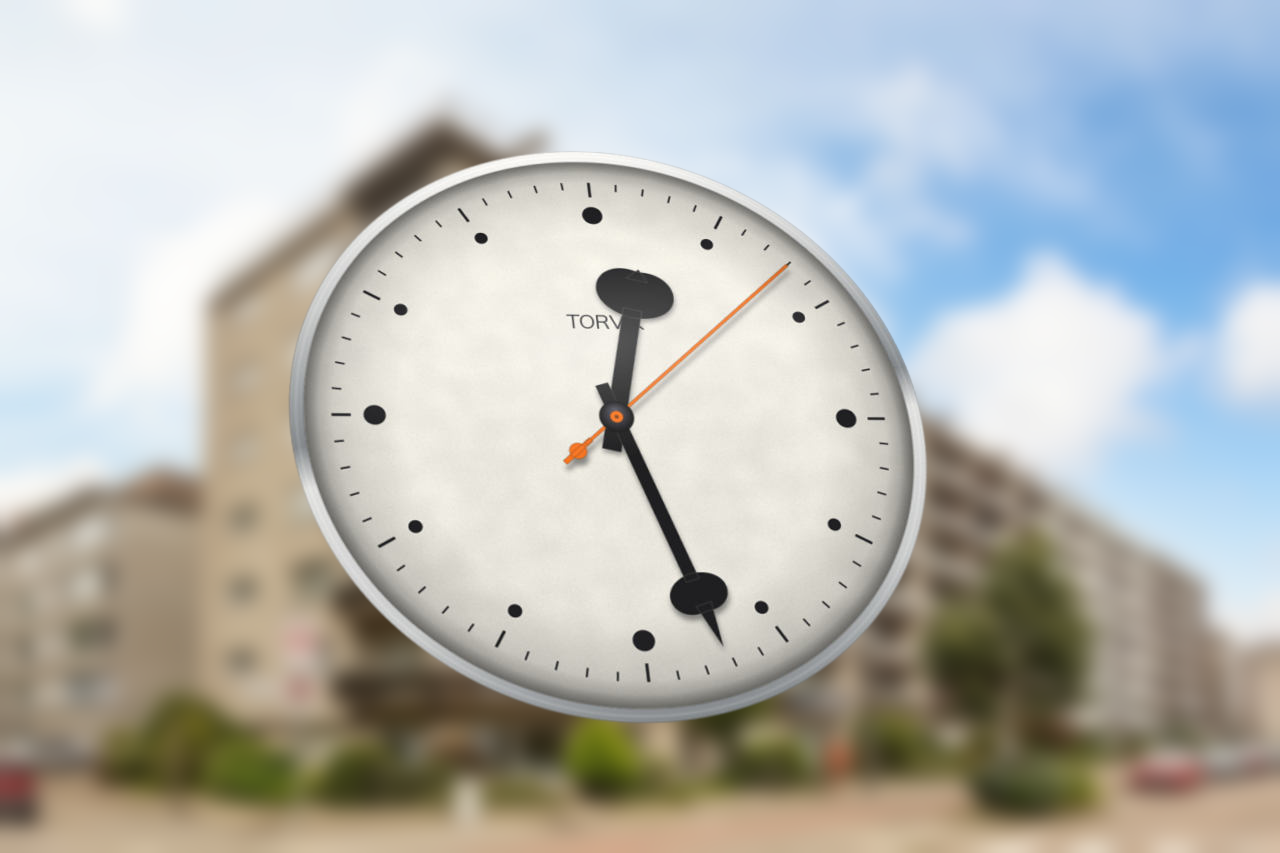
12:27:08
